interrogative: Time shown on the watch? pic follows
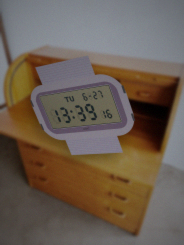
13:39
